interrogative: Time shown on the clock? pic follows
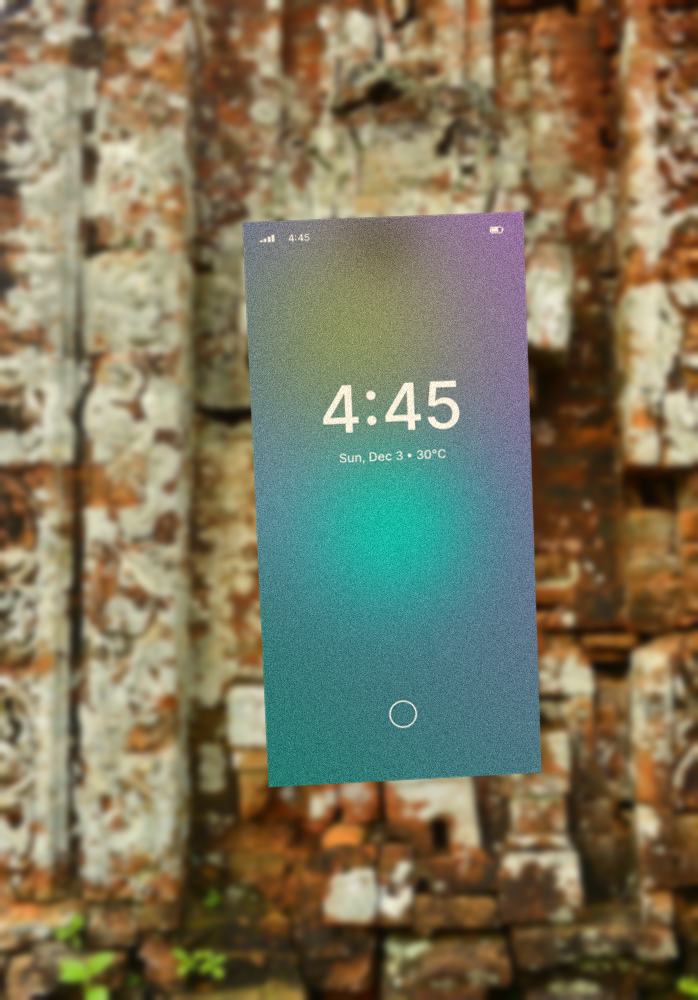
4:45
